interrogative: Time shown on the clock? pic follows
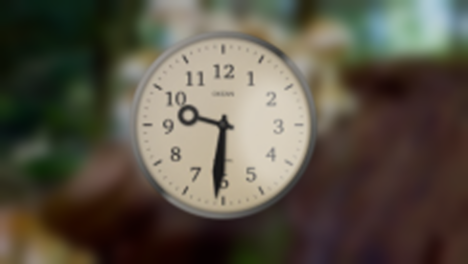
9:31
